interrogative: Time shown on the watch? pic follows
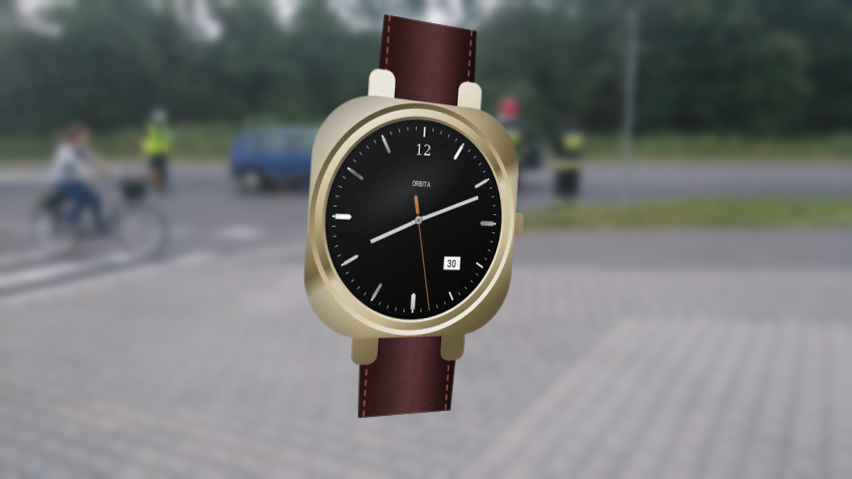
8:11:28
